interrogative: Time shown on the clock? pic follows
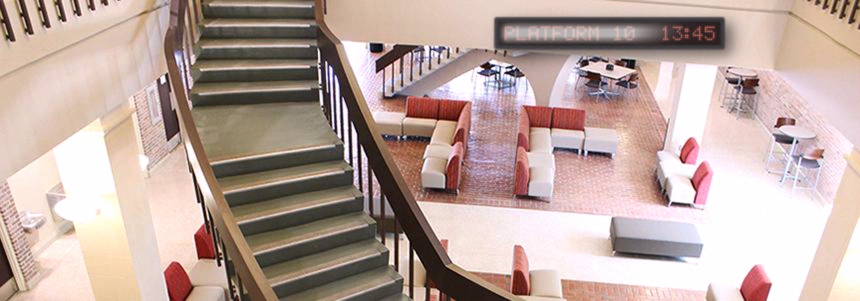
13:45
